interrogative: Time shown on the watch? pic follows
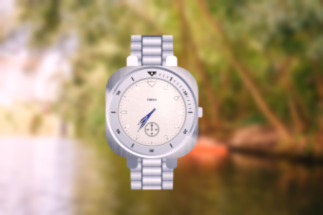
7:36
